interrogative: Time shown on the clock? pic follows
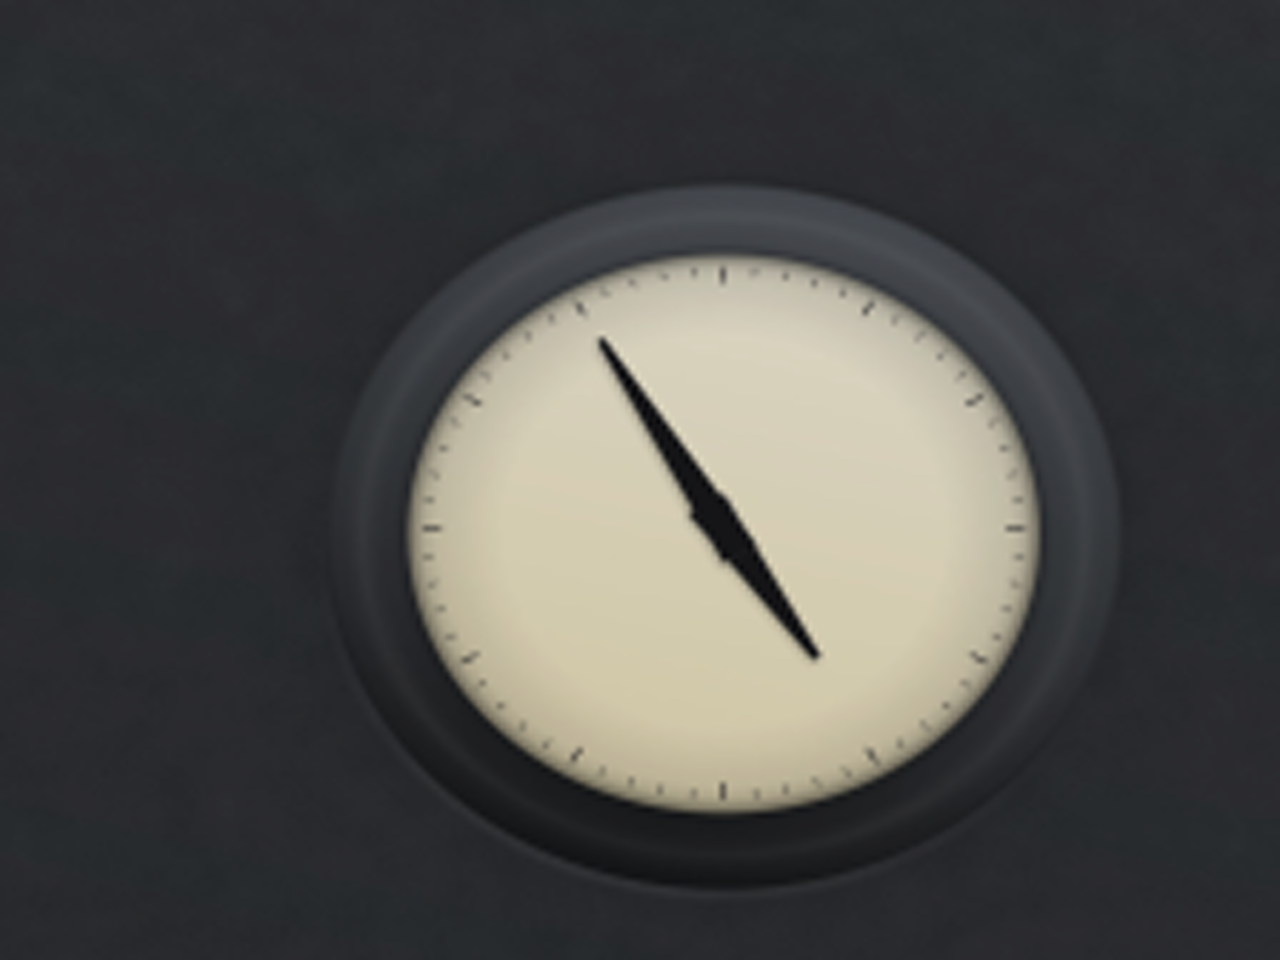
4:55
